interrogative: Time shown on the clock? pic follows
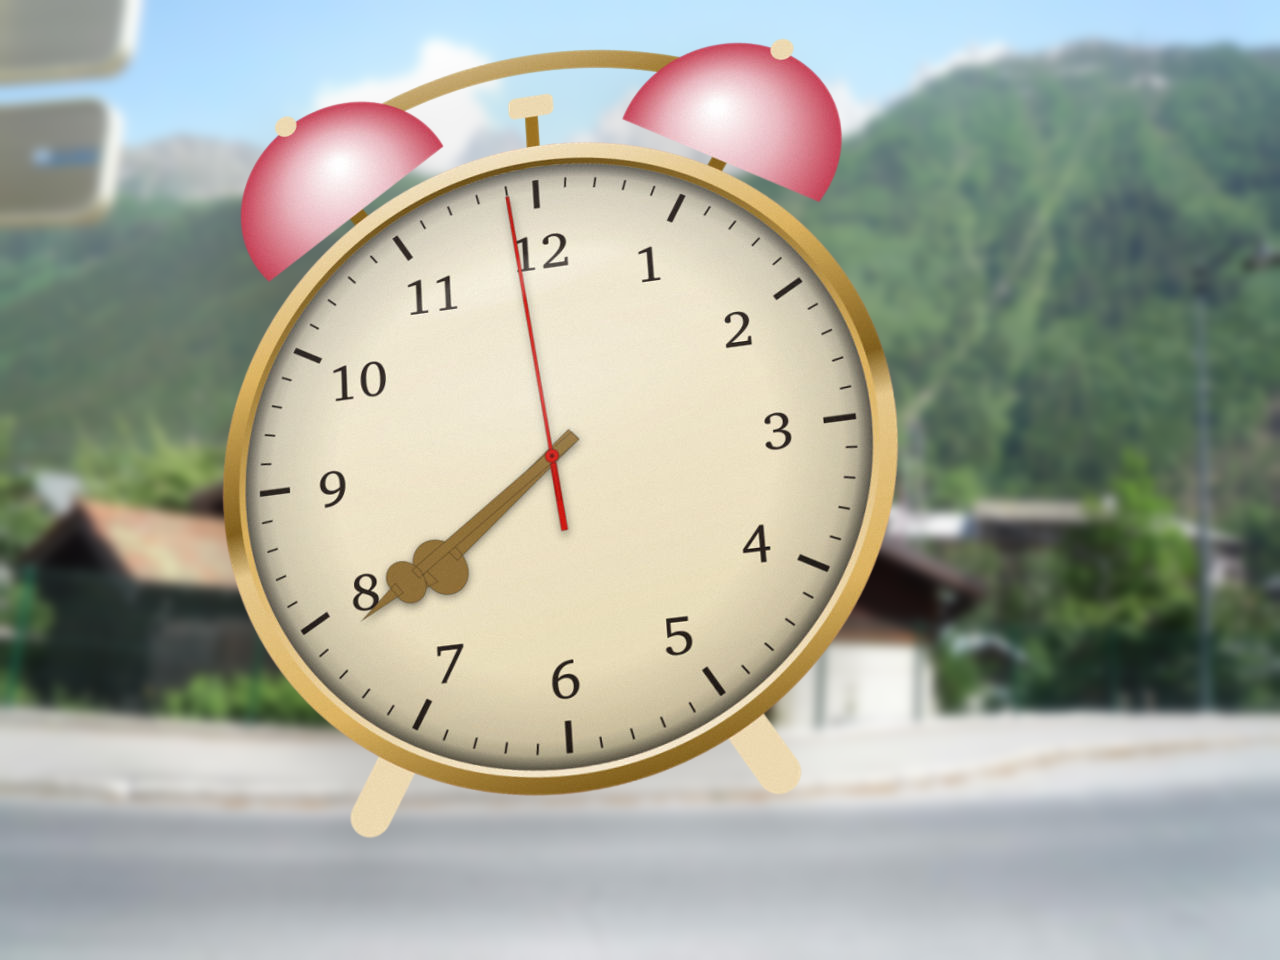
7:38:59
